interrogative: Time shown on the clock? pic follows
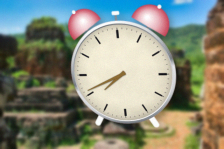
7:41
